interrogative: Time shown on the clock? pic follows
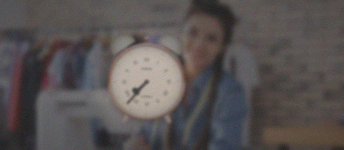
7:37
